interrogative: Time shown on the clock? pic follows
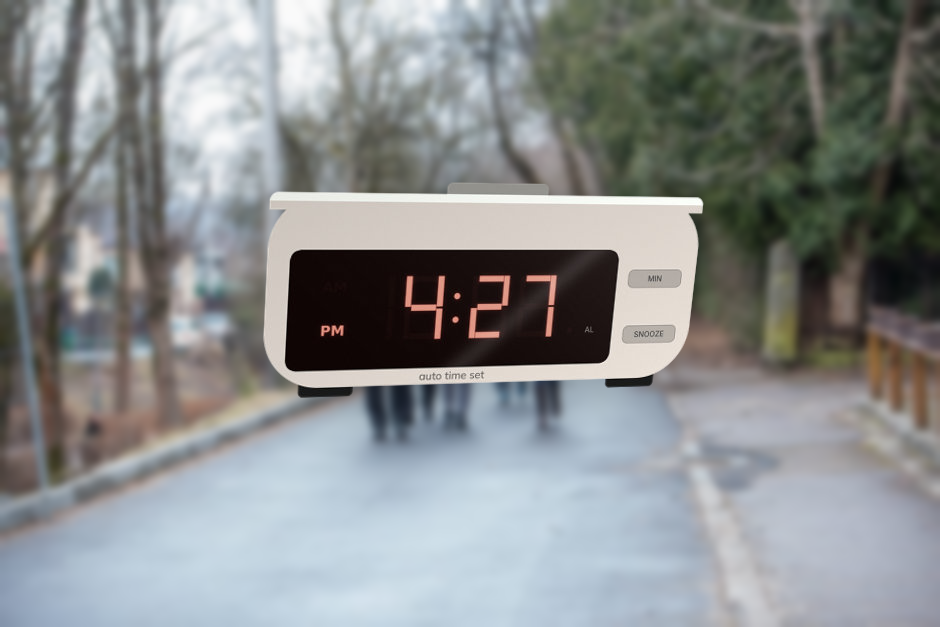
4:27
